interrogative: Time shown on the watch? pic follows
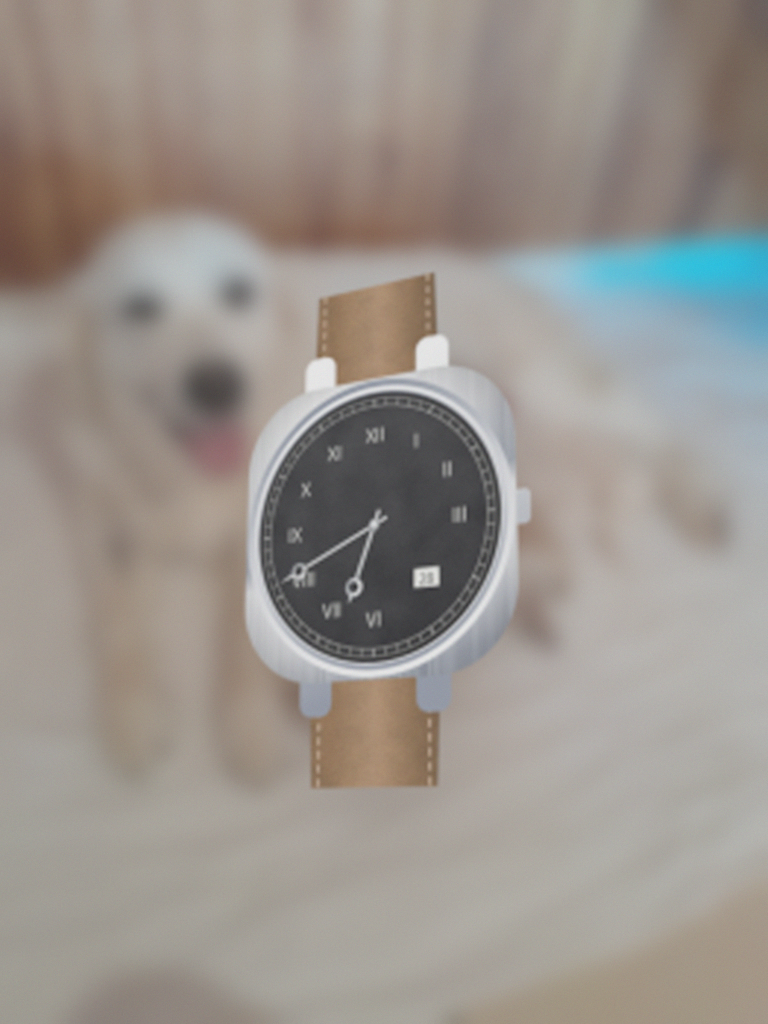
6:41
